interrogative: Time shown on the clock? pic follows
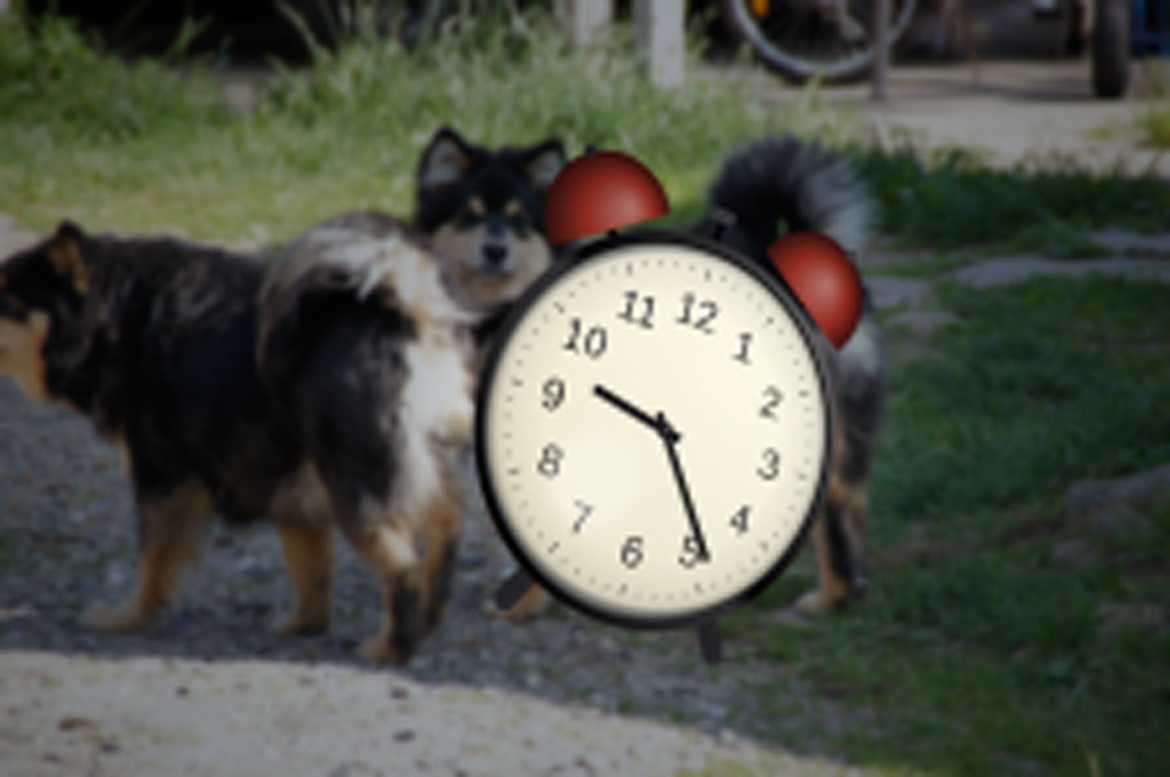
9:24
